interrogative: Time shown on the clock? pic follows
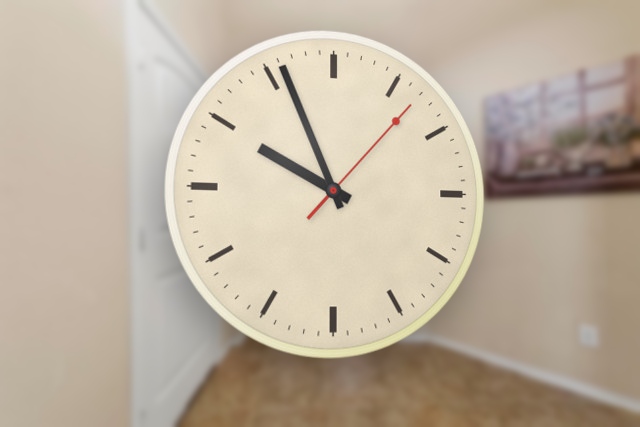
9:56:07
